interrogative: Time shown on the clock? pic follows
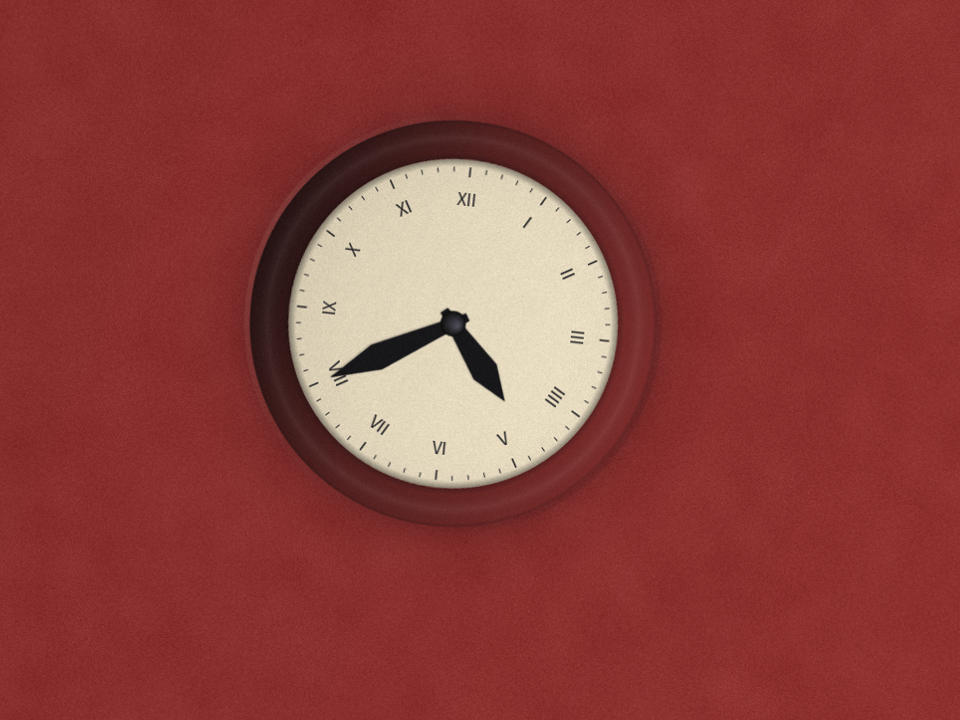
4:40
